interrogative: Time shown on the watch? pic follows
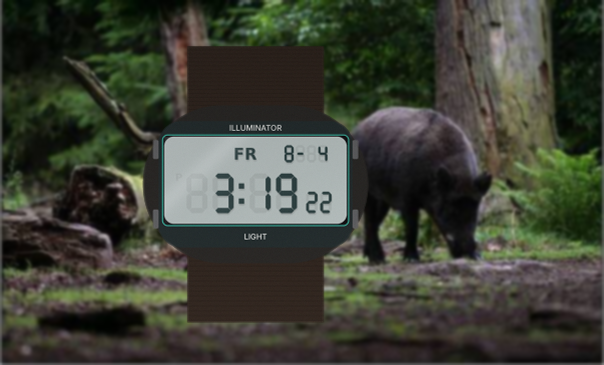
3:19:22
